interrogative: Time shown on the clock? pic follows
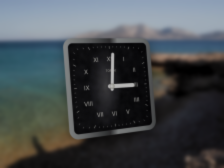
3:01
